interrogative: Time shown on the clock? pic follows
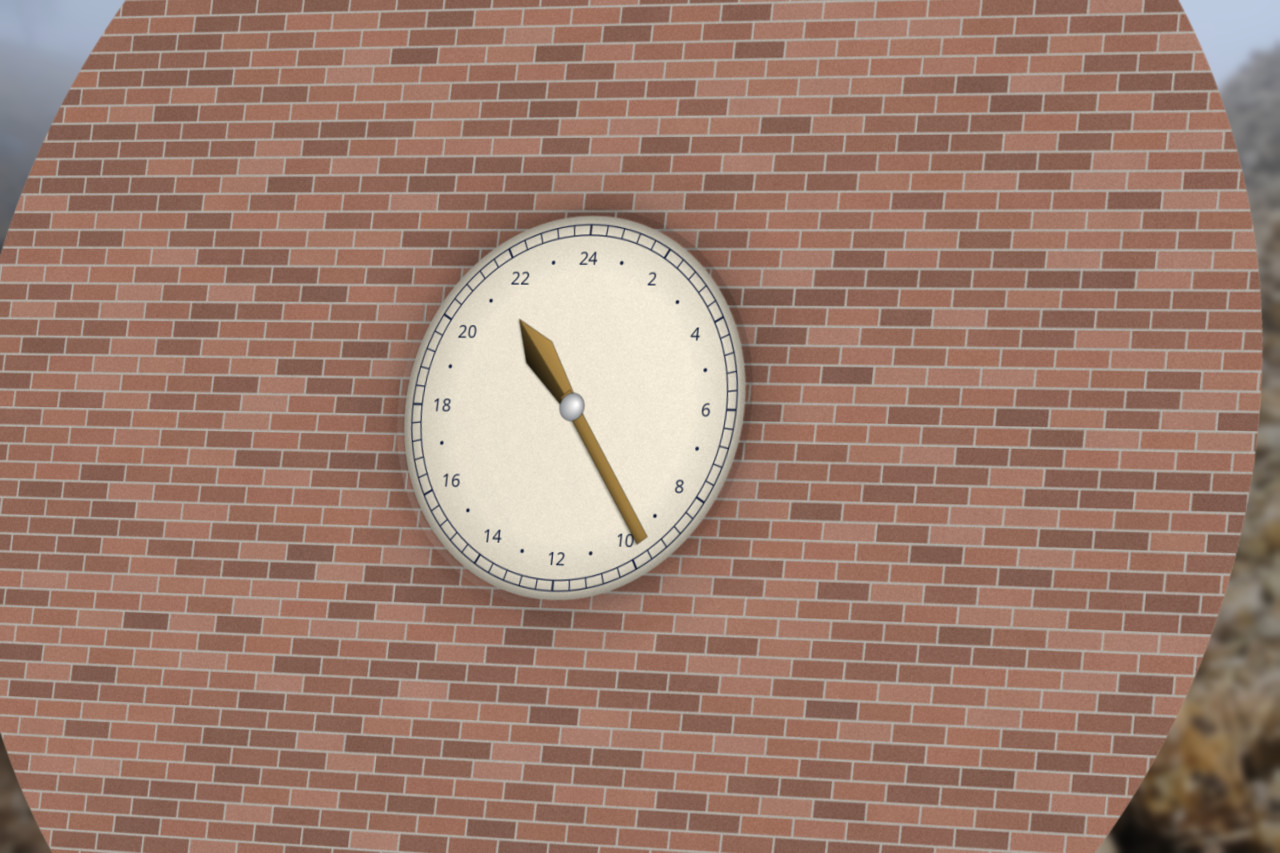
21:24
